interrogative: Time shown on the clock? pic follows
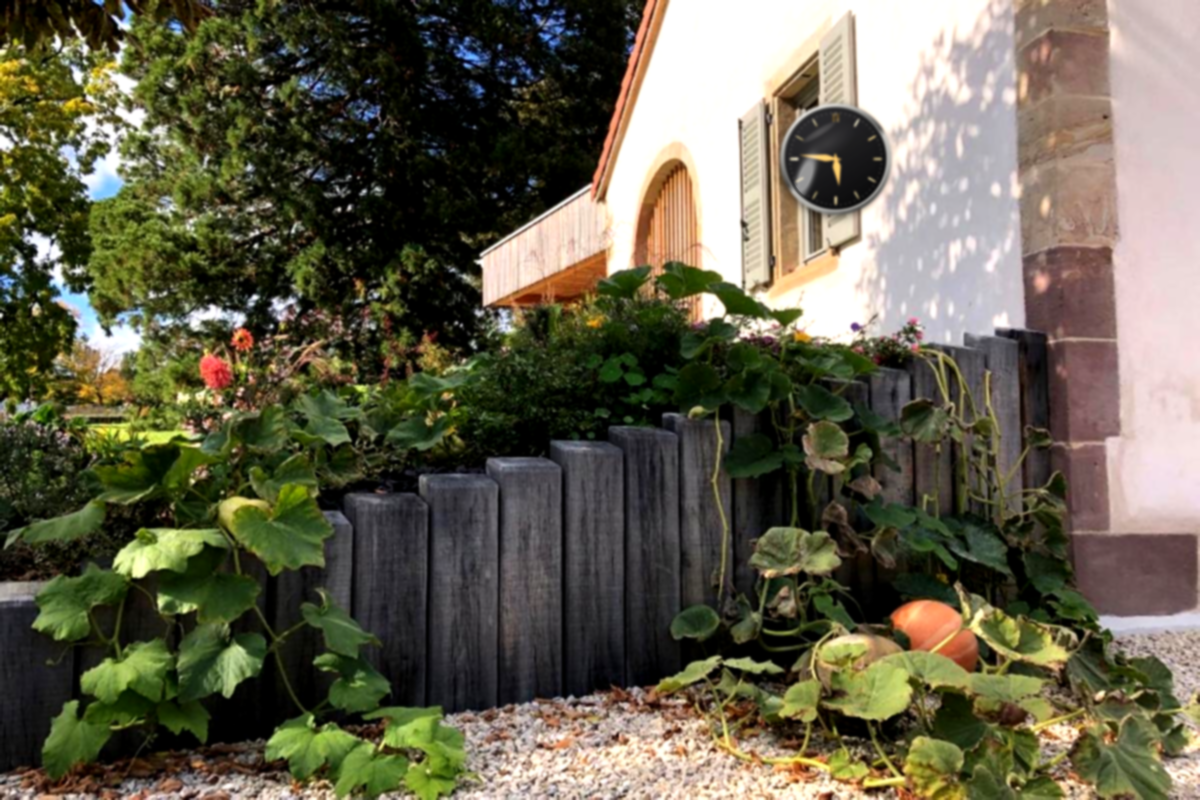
5:46
